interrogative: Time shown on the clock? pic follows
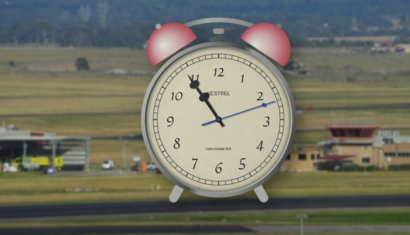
10:54:12
